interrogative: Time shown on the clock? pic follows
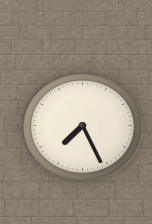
7:26
